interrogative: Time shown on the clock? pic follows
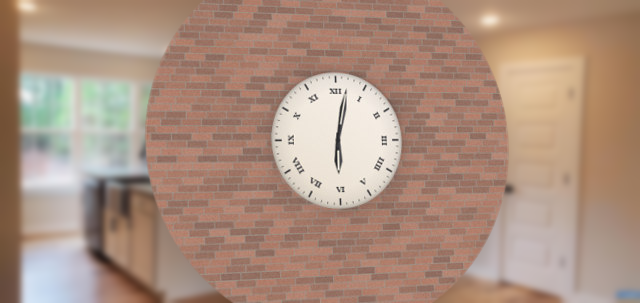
6:02
